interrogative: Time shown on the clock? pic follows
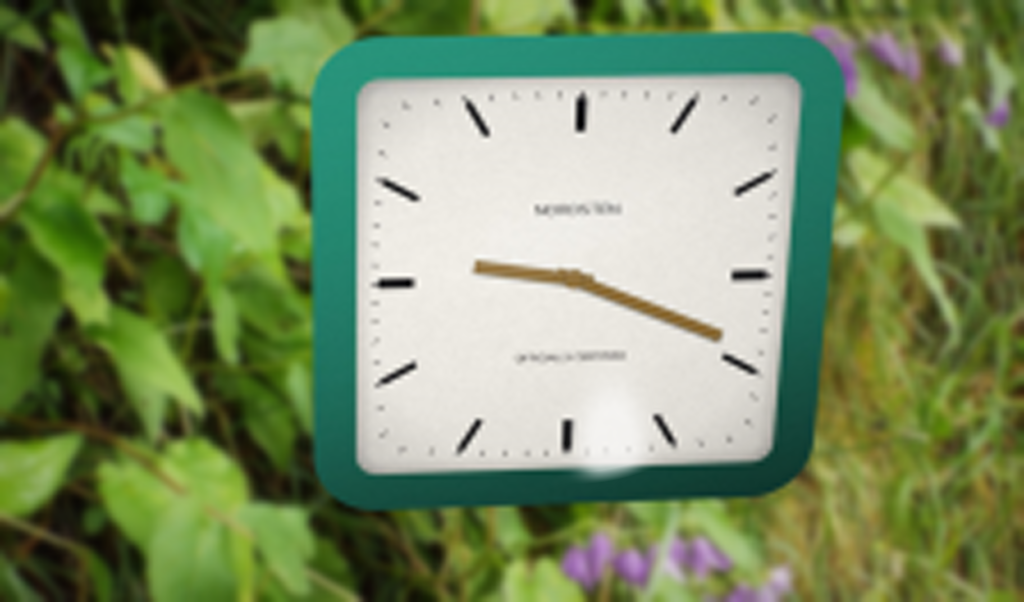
9:19
